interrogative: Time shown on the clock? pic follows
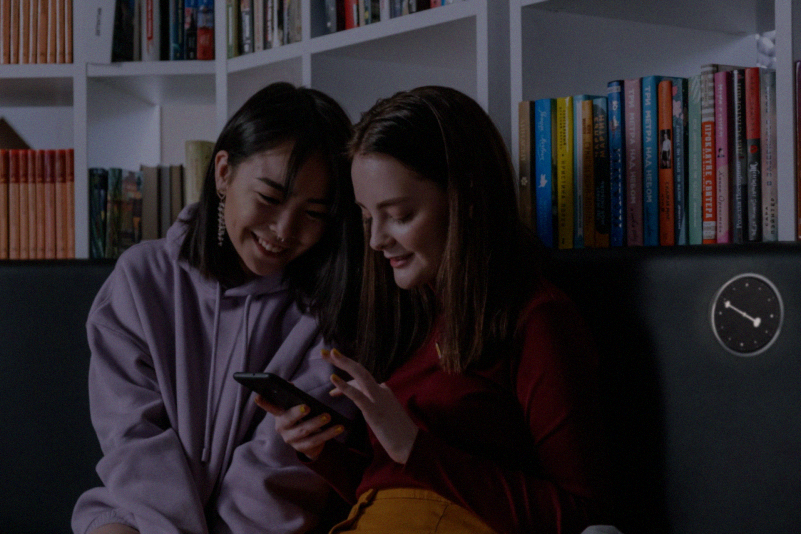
3:49
